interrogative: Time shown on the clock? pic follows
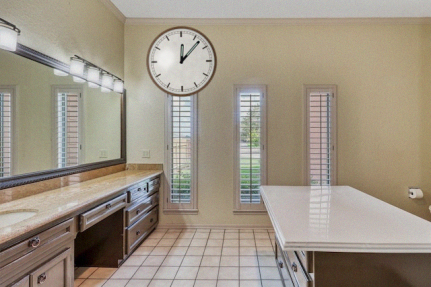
12:07
